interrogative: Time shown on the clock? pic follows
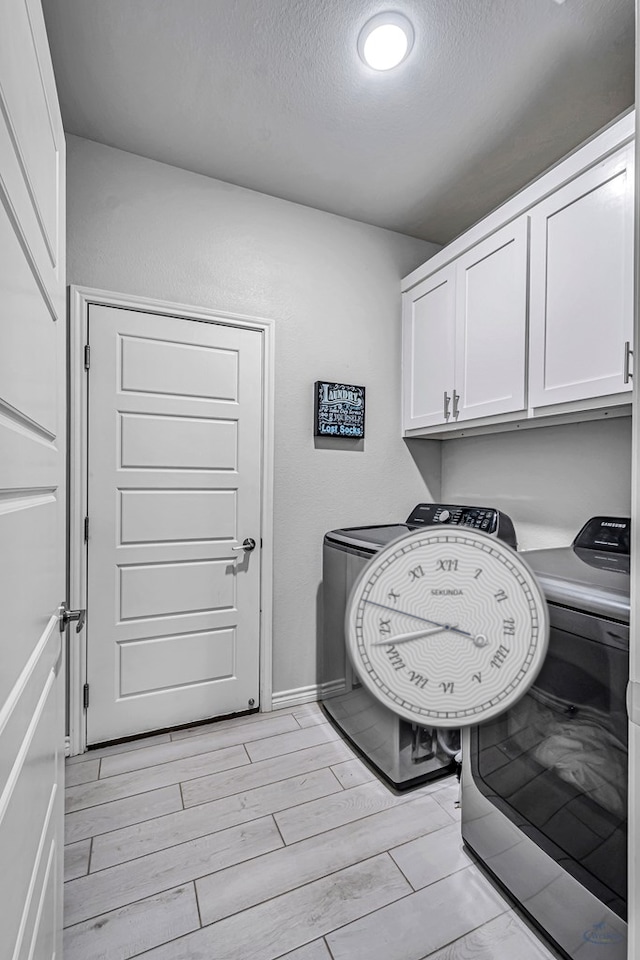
3:42:48
